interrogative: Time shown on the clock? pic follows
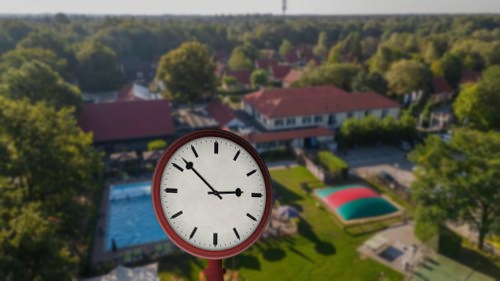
2:52
